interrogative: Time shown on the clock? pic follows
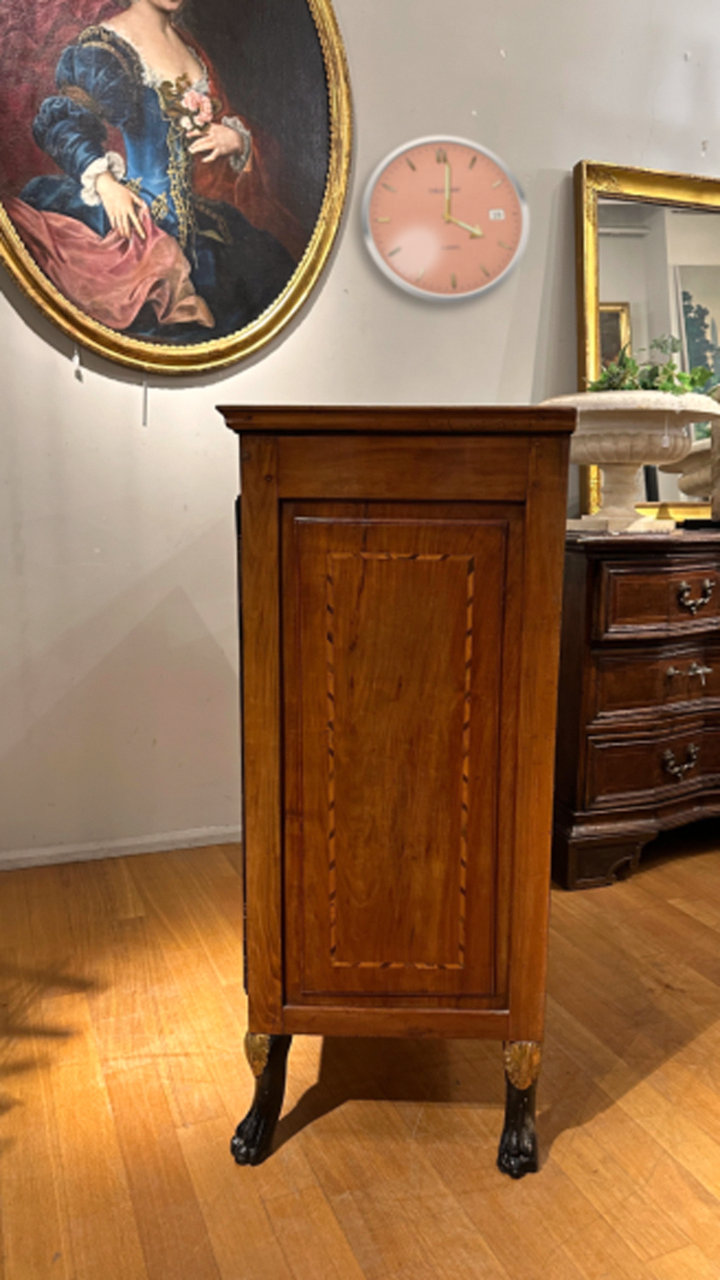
4:01
